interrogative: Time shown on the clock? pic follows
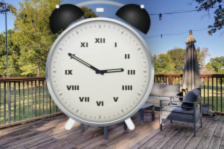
2:50
